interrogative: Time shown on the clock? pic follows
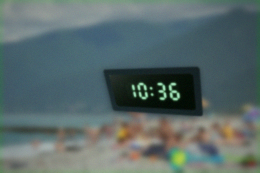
10:36
